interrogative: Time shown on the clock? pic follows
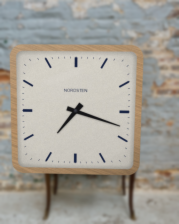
7:18
